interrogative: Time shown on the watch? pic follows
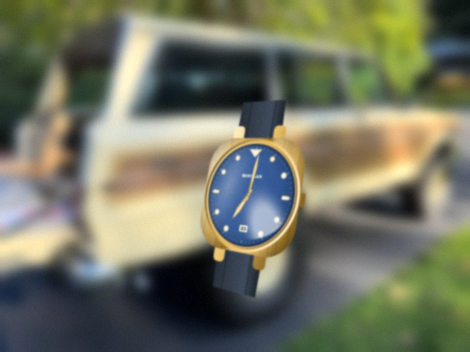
7:01
